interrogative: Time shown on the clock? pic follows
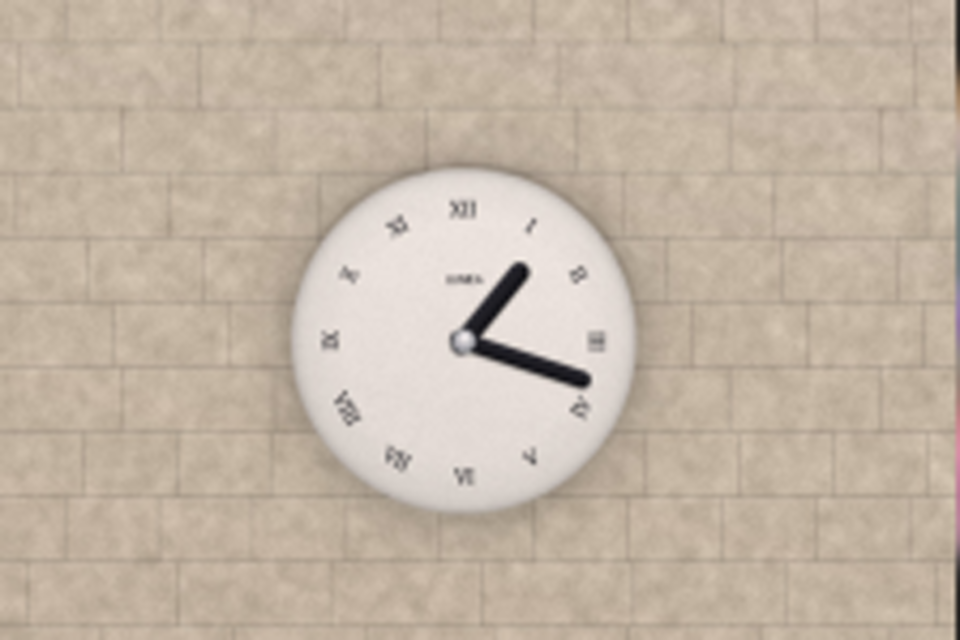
1:18
